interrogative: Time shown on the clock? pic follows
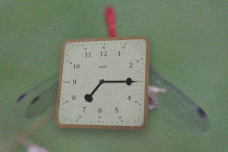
7:15
